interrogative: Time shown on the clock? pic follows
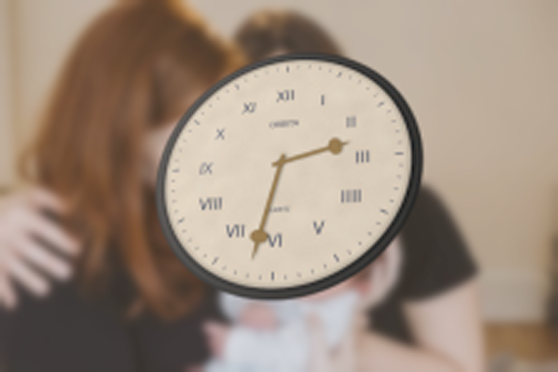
2:32
